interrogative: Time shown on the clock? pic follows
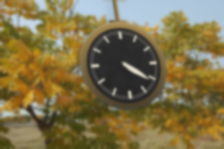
4:21
